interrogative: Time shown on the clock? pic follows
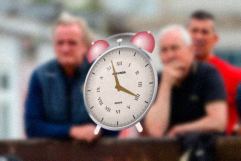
3:57
